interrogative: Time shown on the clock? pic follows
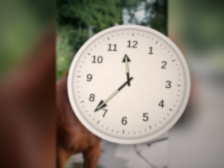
11:37
